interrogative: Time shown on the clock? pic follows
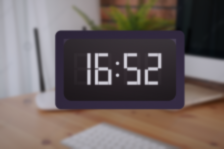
16:52
